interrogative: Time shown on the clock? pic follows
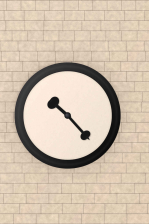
10:23
